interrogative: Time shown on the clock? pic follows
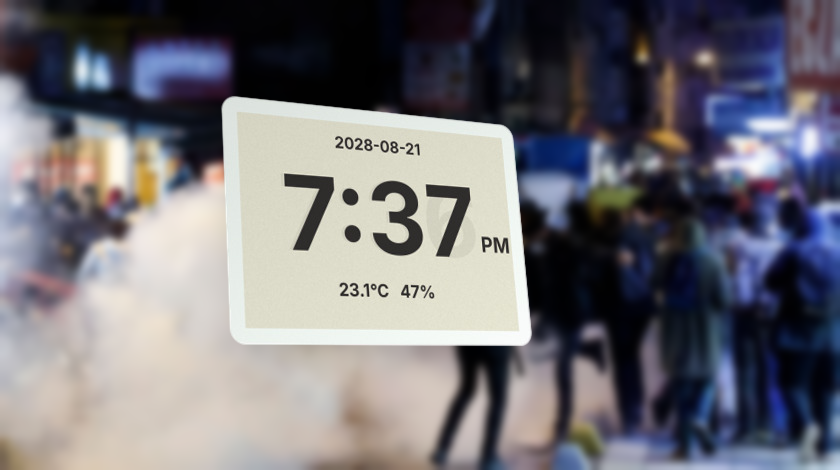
7:37
